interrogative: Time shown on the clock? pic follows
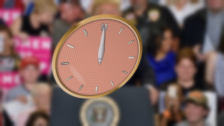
12:00
